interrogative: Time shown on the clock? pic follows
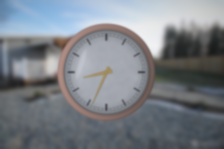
8:34
